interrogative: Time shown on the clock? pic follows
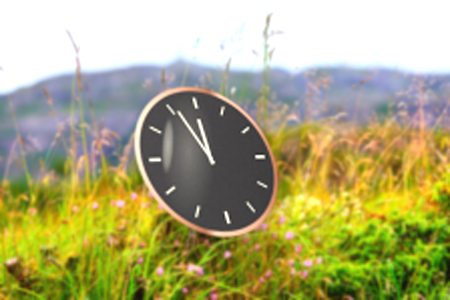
11:56
